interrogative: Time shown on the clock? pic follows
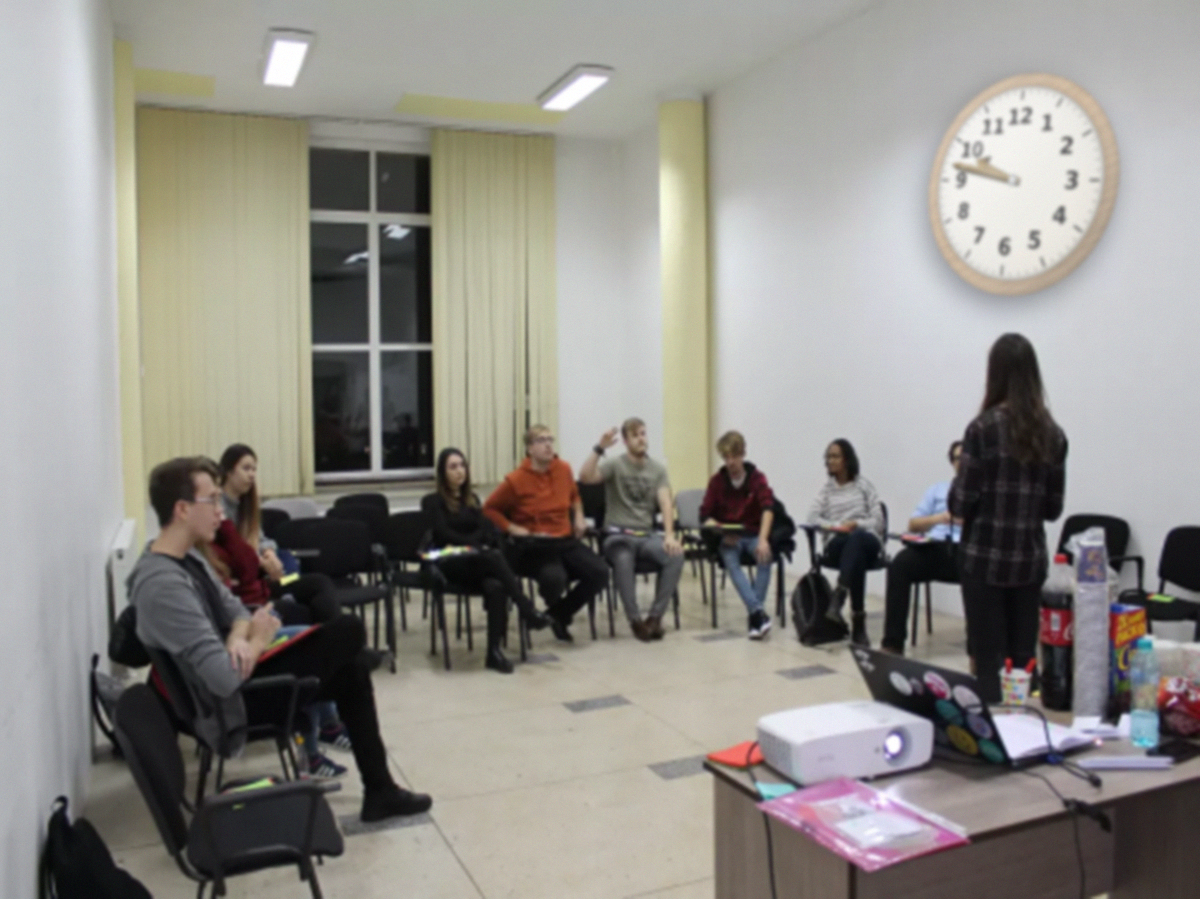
9:47
